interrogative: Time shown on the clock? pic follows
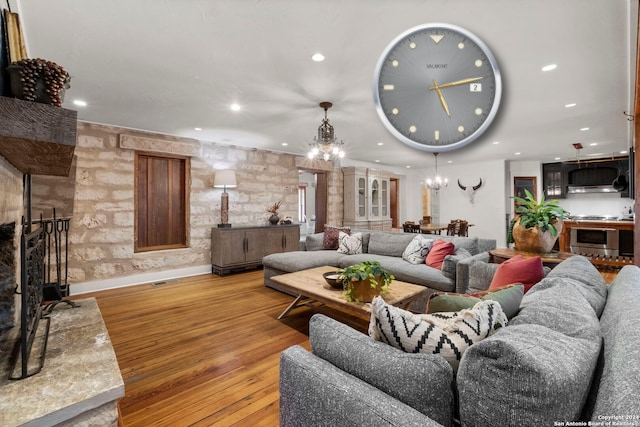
5:13
